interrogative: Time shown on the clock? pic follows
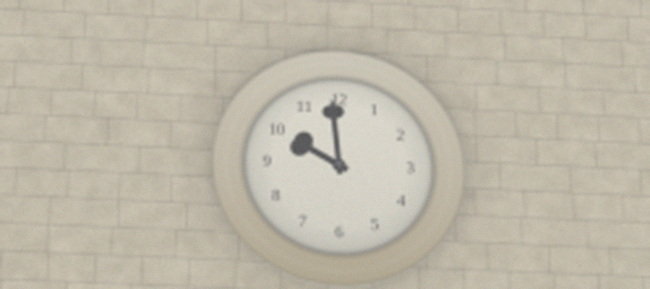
9:59
